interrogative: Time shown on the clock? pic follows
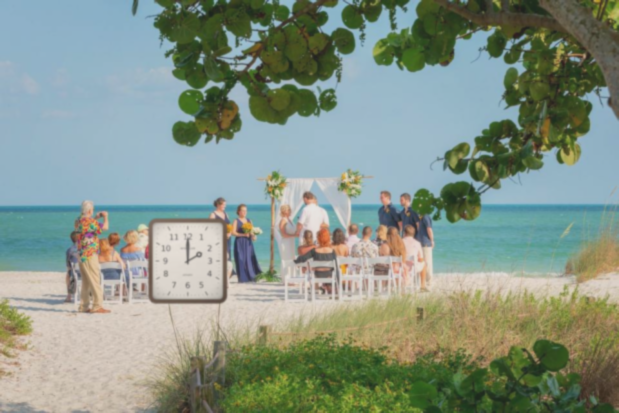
2:00
